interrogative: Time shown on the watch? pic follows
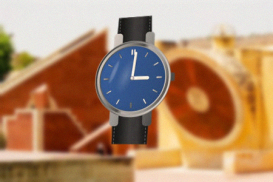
3:01
